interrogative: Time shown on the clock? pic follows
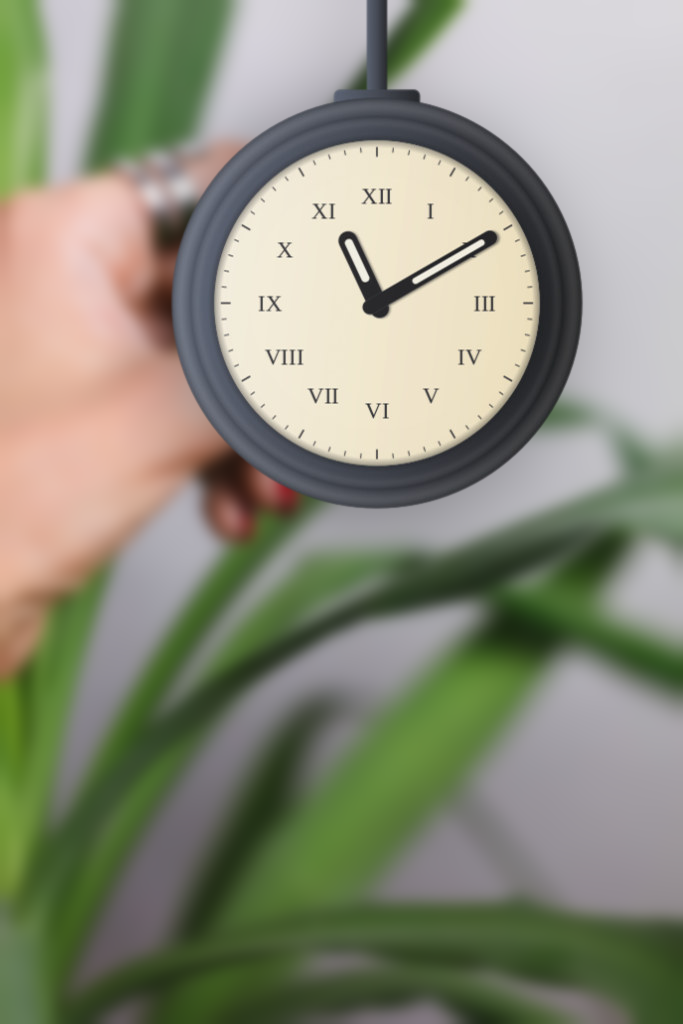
11:10
